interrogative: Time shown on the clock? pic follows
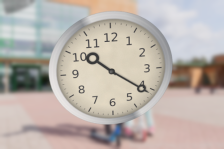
10:21
